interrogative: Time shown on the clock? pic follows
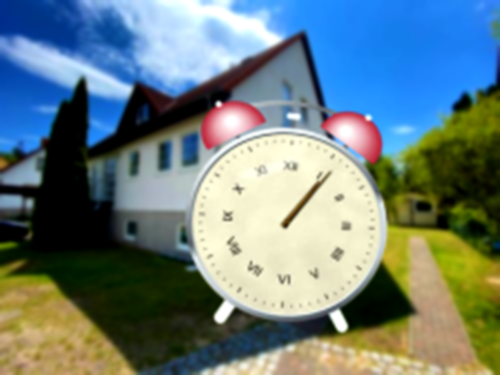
1:06
